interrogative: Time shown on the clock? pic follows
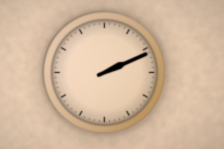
2:11
